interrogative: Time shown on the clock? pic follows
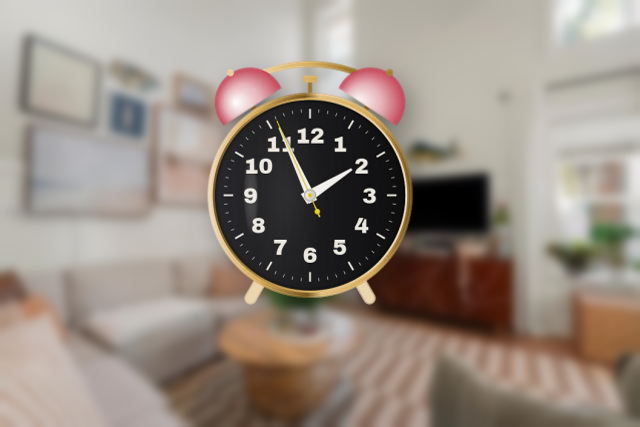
1:55:56
